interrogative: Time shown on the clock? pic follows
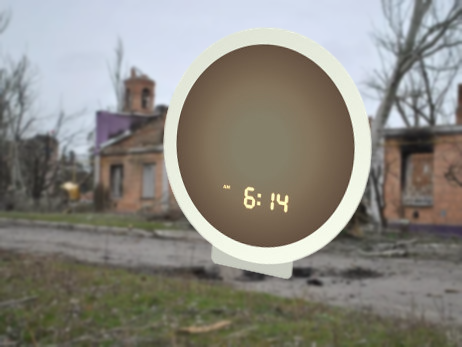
6:14
